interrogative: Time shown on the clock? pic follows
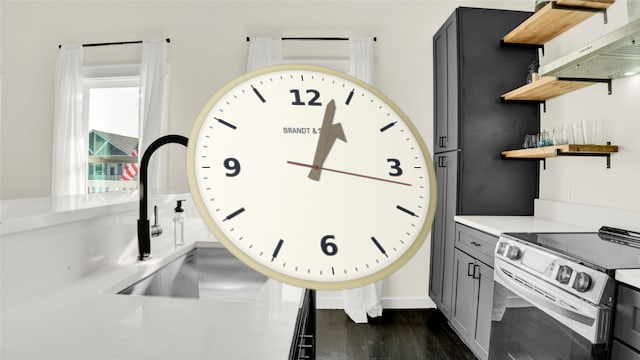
1:03:17
